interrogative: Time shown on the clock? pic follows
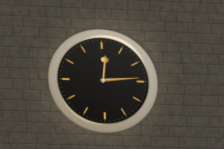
12:14
